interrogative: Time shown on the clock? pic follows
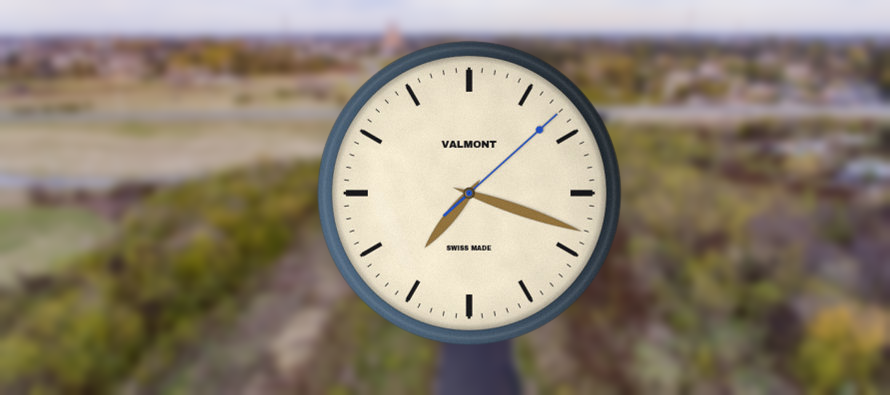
7:18:08
